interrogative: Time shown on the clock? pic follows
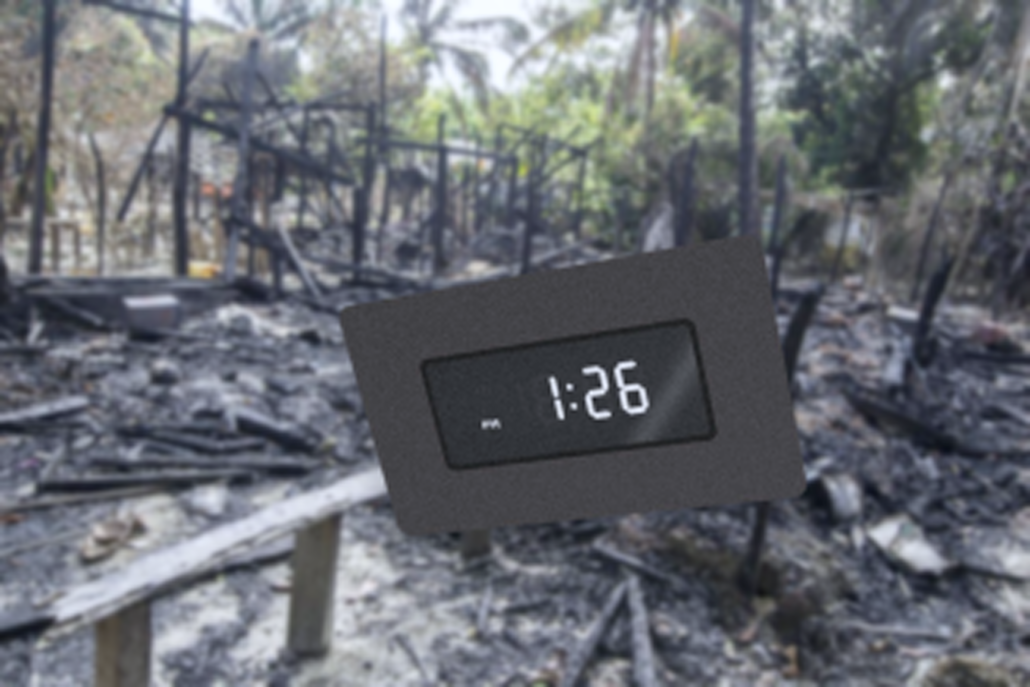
1:26
